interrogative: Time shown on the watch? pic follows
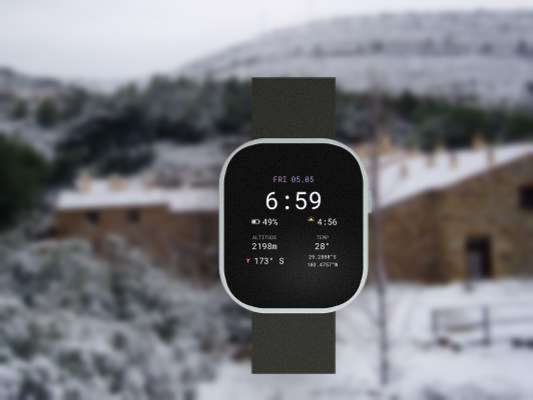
6:59
